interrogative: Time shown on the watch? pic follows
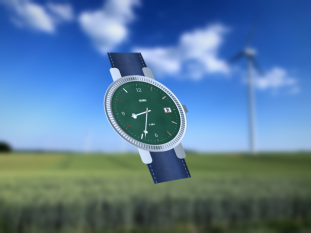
8:34
